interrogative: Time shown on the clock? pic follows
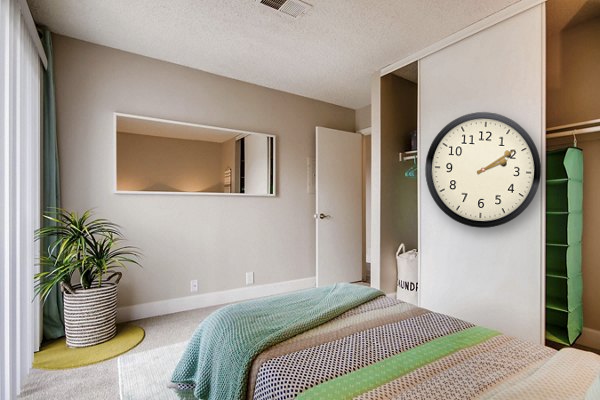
2:09
